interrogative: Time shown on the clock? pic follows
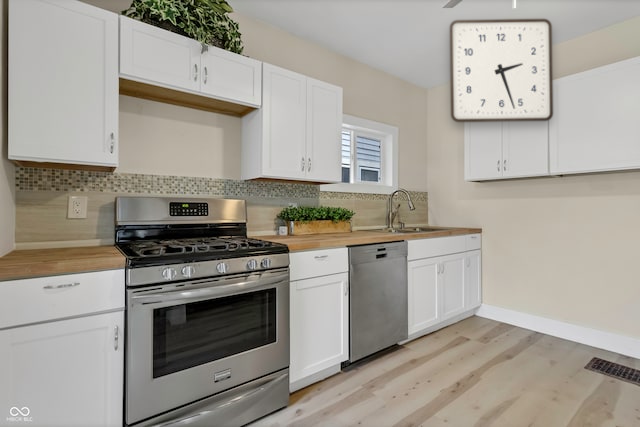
2:27
